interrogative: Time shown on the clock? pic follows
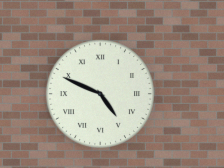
4:49
